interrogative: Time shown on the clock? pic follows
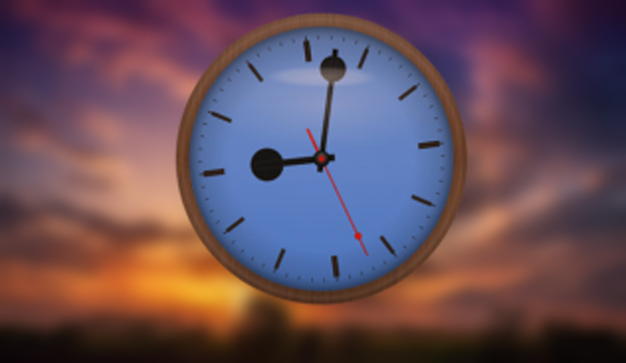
9:02:27
